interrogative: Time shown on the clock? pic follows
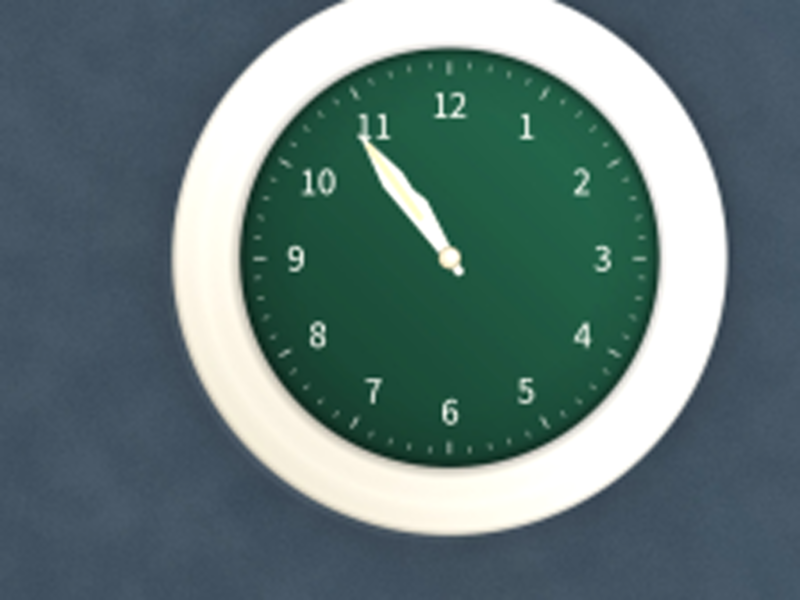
10:54
